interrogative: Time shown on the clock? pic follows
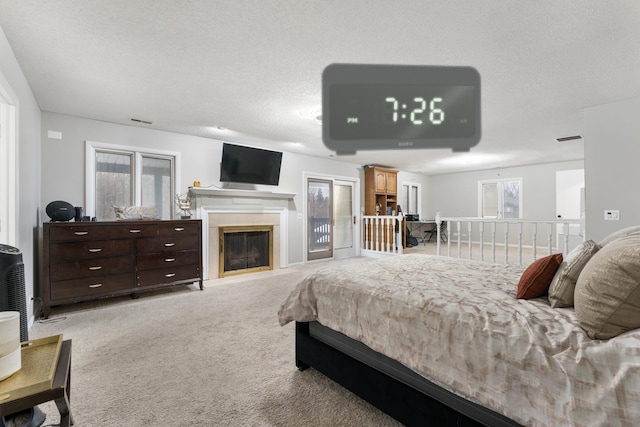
7:26
